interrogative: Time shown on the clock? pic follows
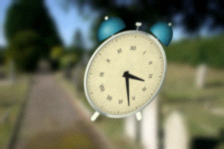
3:27
